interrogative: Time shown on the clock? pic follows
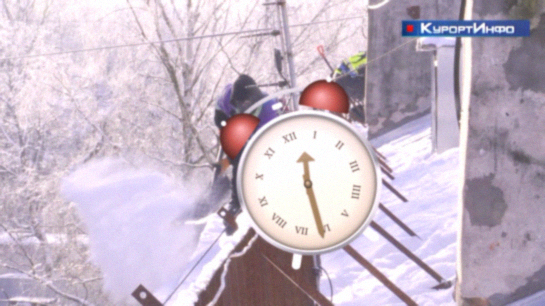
12:31
